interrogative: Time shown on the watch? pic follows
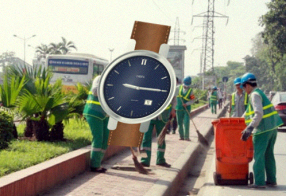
9:15
